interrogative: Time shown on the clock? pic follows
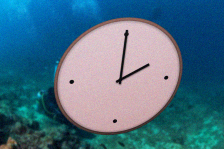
2:00
